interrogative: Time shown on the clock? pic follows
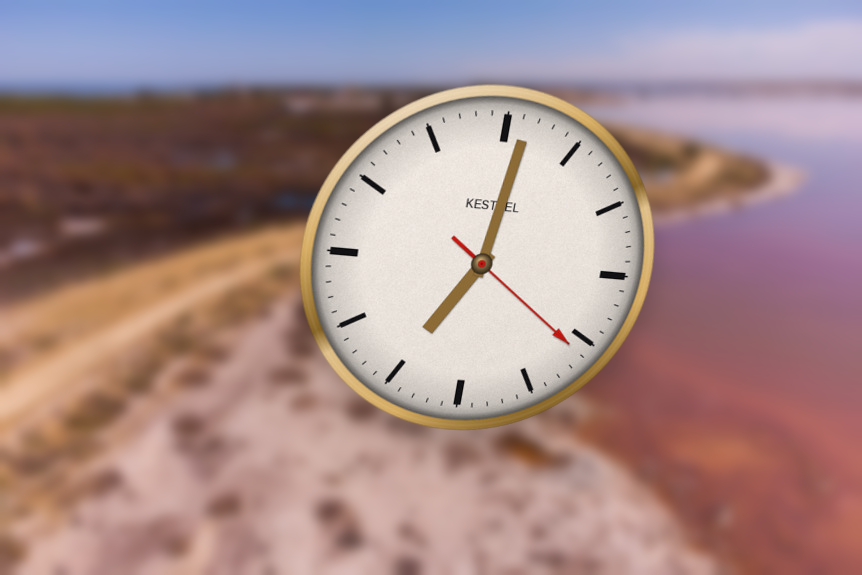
7:01:21
